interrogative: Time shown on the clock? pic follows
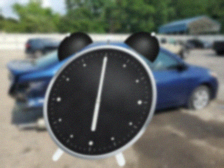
6:00
